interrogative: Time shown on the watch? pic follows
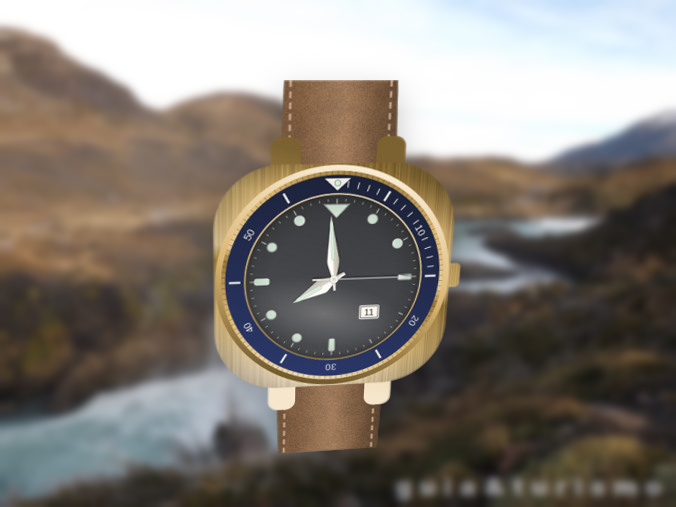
7:59:15
